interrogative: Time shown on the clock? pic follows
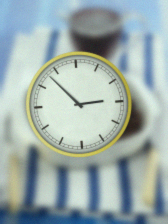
2:53
